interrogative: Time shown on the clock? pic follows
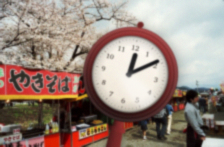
12:09
